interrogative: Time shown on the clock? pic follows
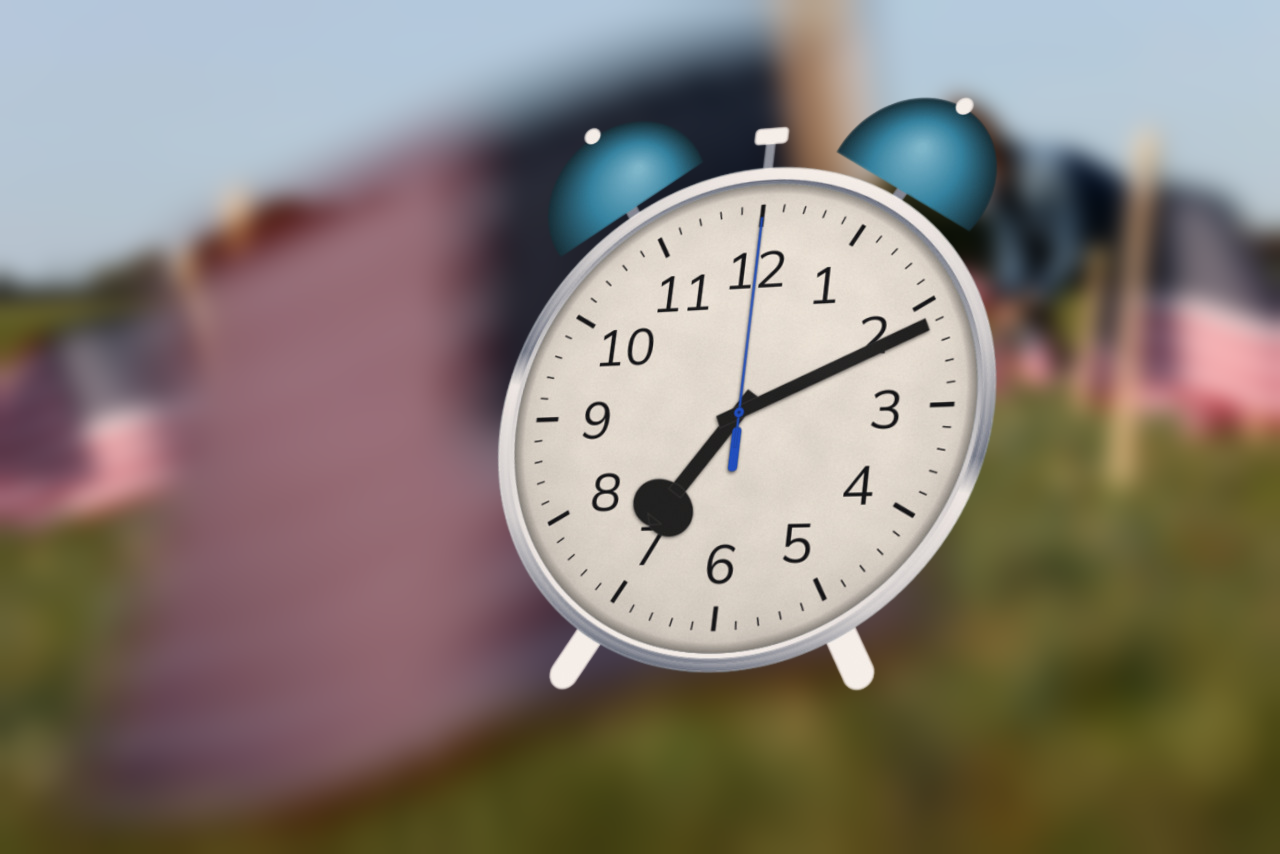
7:11:00
